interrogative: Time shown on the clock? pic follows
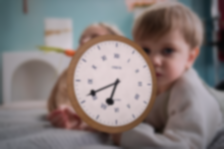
6:41
